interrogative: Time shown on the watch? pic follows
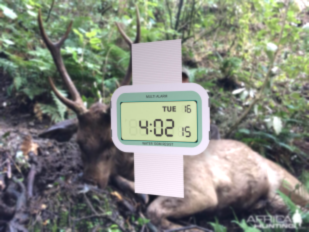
4:02:15
